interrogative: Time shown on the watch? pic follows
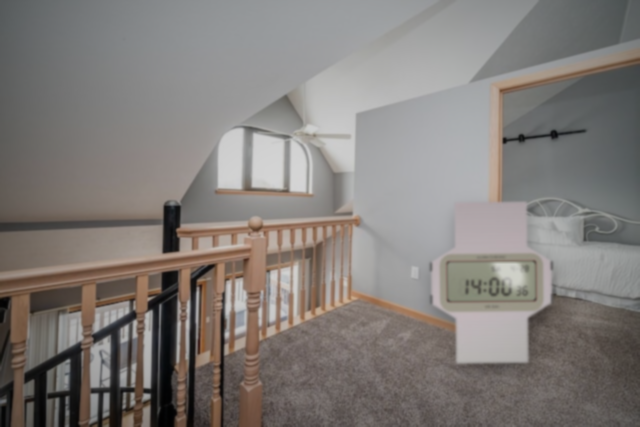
14:00
